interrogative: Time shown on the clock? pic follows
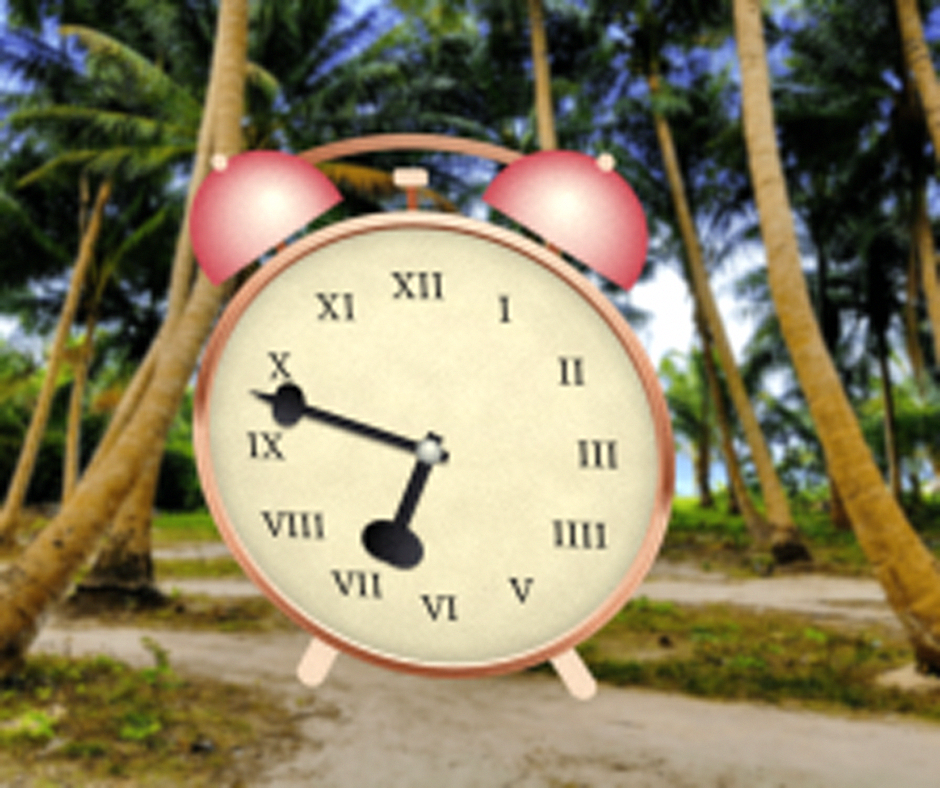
6:48
